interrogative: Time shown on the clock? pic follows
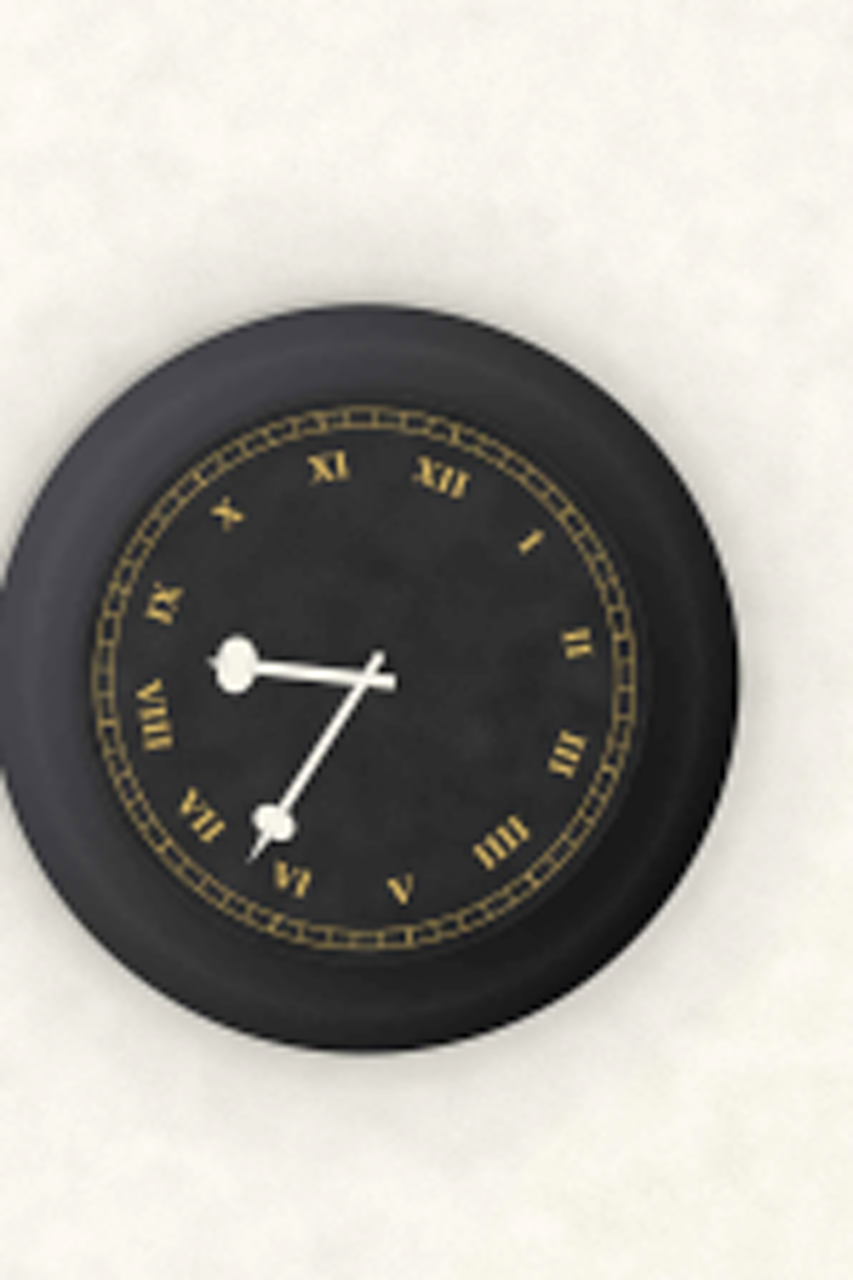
8:32
